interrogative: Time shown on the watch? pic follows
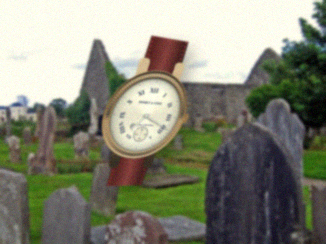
7:19
